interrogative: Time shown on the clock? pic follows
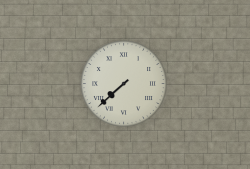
7:38
